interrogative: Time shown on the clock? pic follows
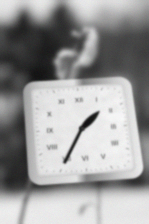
1:35
